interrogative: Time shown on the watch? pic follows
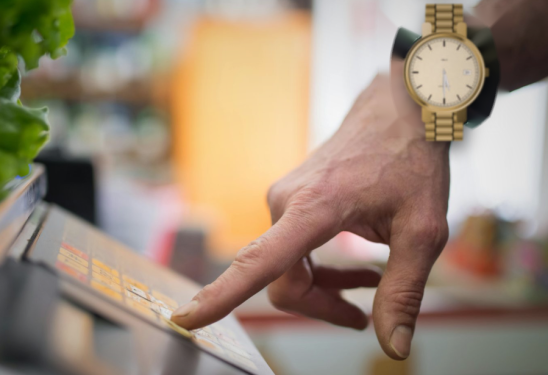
5:30
